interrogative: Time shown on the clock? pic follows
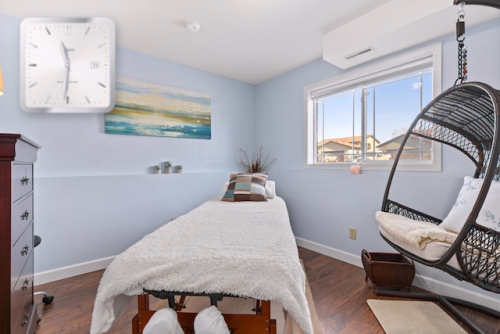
11:31
